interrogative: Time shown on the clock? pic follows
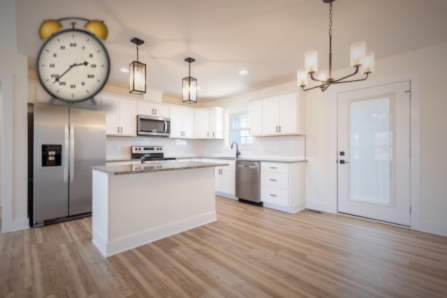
2:38
